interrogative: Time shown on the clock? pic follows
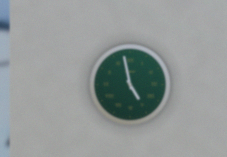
4:58
